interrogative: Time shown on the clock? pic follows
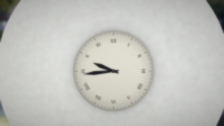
9:44
